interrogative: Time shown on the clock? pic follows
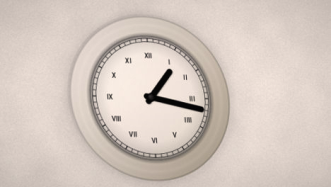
1:17
